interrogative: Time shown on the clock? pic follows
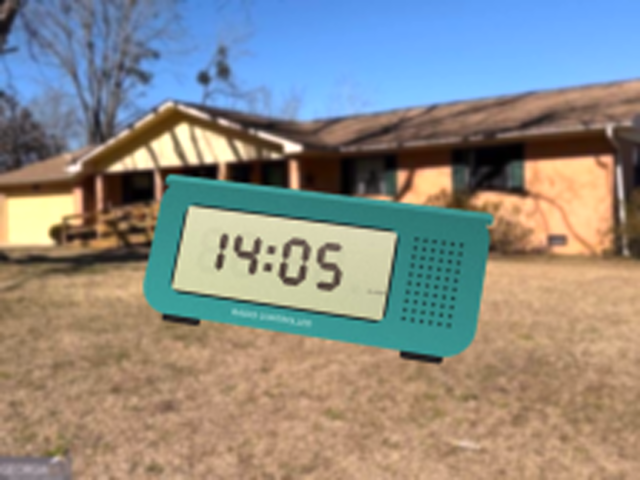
14:05
